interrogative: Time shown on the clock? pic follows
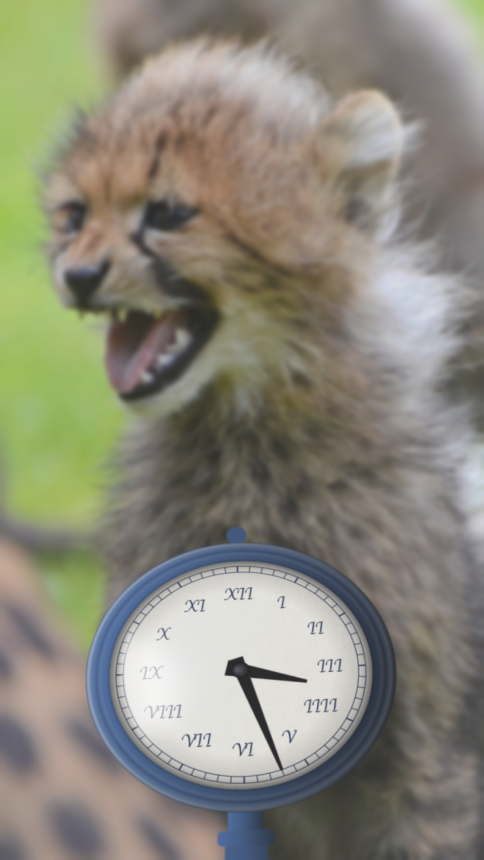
3:27
